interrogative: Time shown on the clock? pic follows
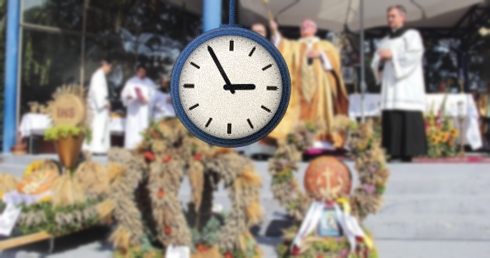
2:55
